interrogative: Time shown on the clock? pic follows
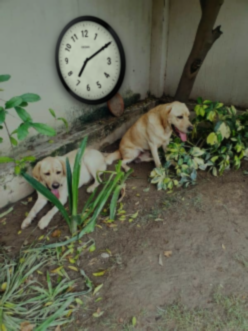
7:10
